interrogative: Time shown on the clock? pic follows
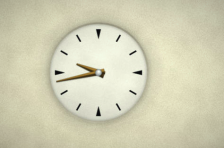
9:43
